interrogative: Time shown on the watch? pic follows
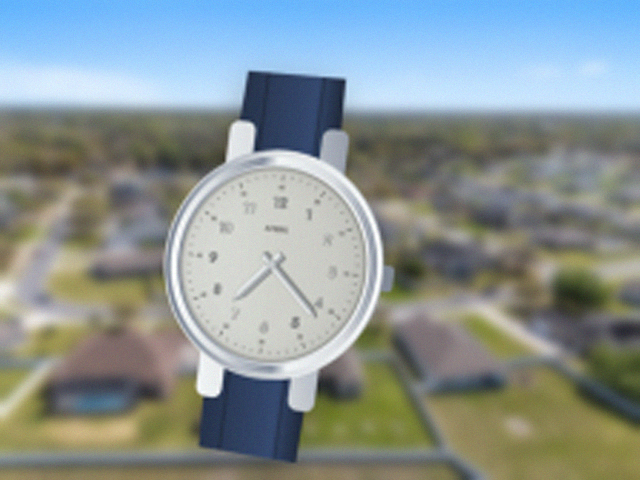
7:22
